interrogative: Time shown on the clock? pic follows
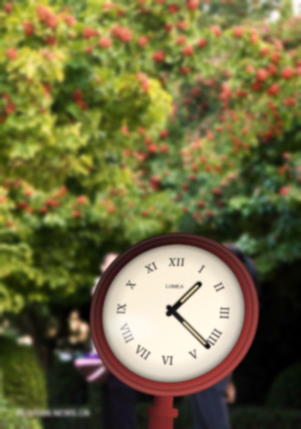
1:22
